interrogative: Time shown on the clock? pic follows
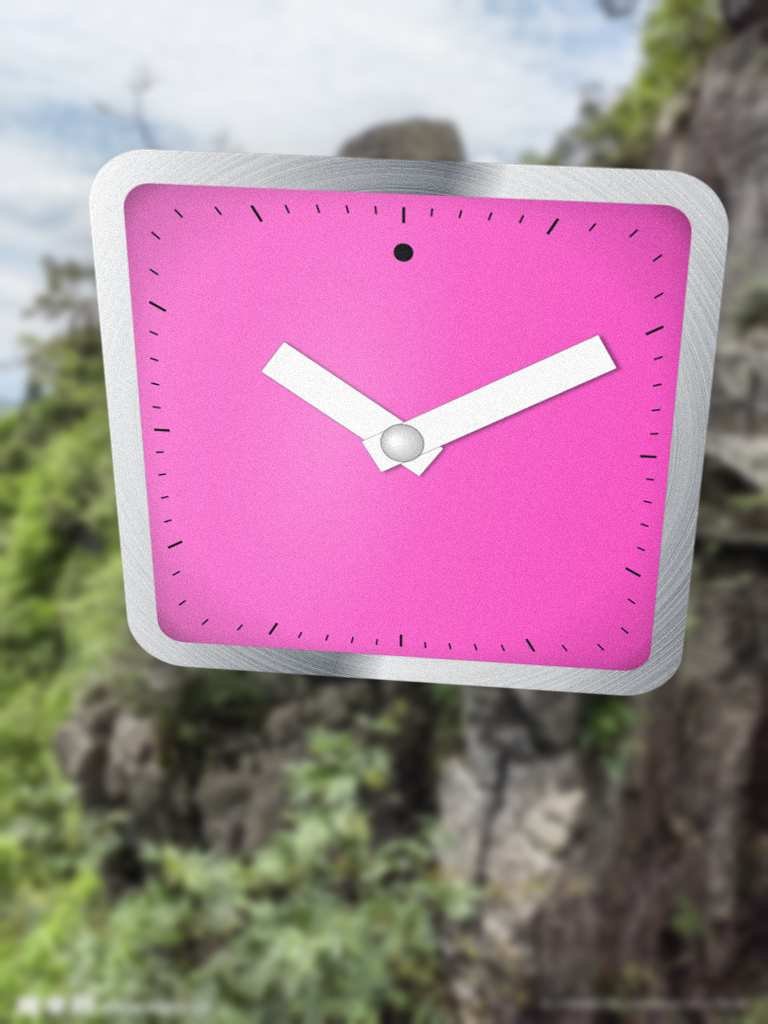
10:10
